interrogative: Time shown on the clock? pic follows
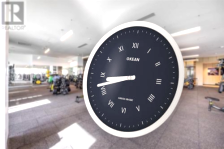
8:42
